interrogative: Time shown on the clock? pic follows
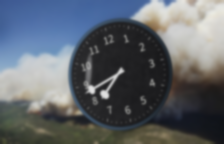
7:43
